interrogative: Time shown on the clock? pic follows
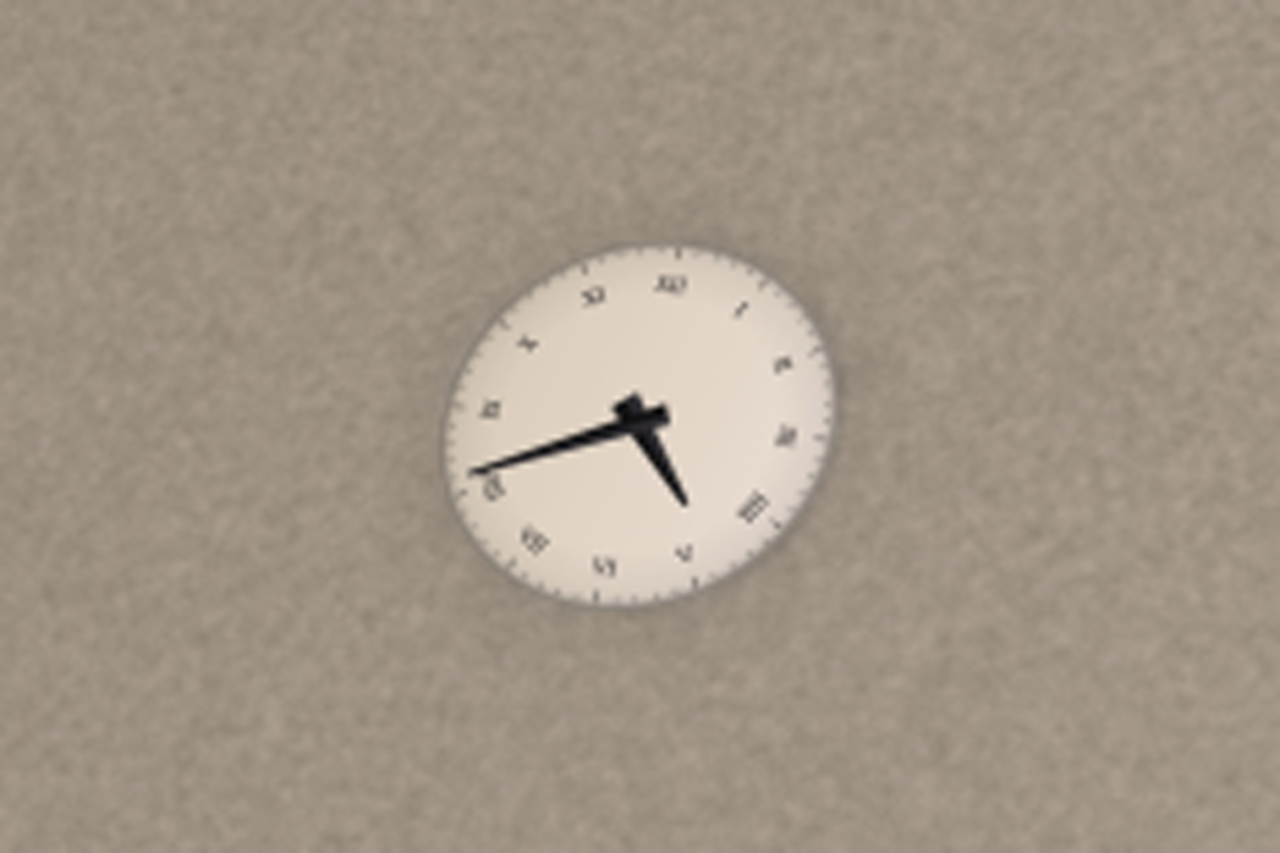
4:41
